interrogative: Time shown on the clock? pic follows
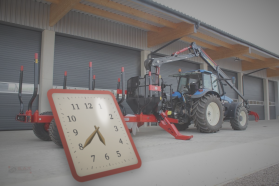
5:39
